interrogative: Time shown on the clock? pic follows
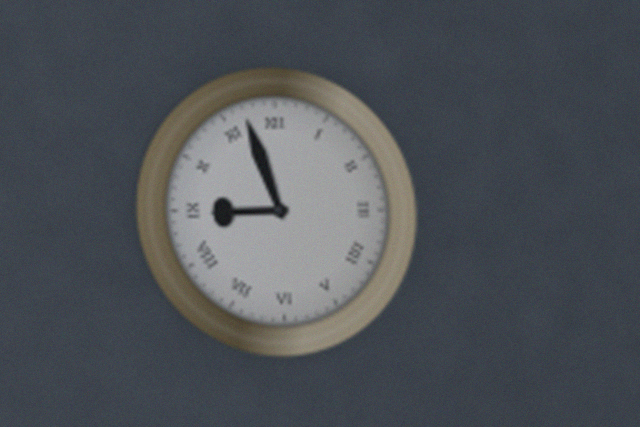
8:57
